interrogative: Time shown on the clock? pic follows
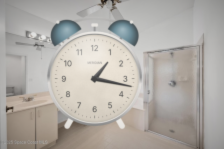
1:17
